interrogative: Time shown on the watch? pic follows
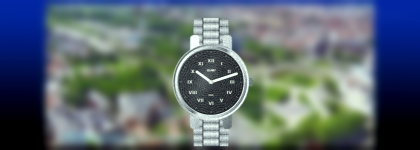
10:12
